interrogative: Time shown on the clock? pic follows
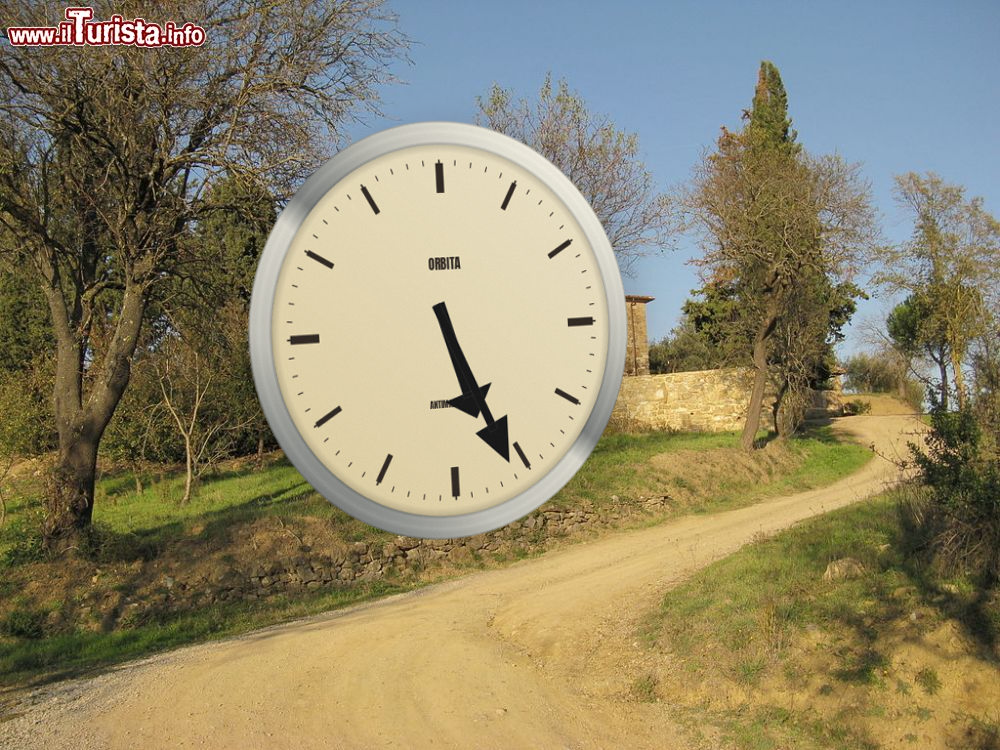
5:26
